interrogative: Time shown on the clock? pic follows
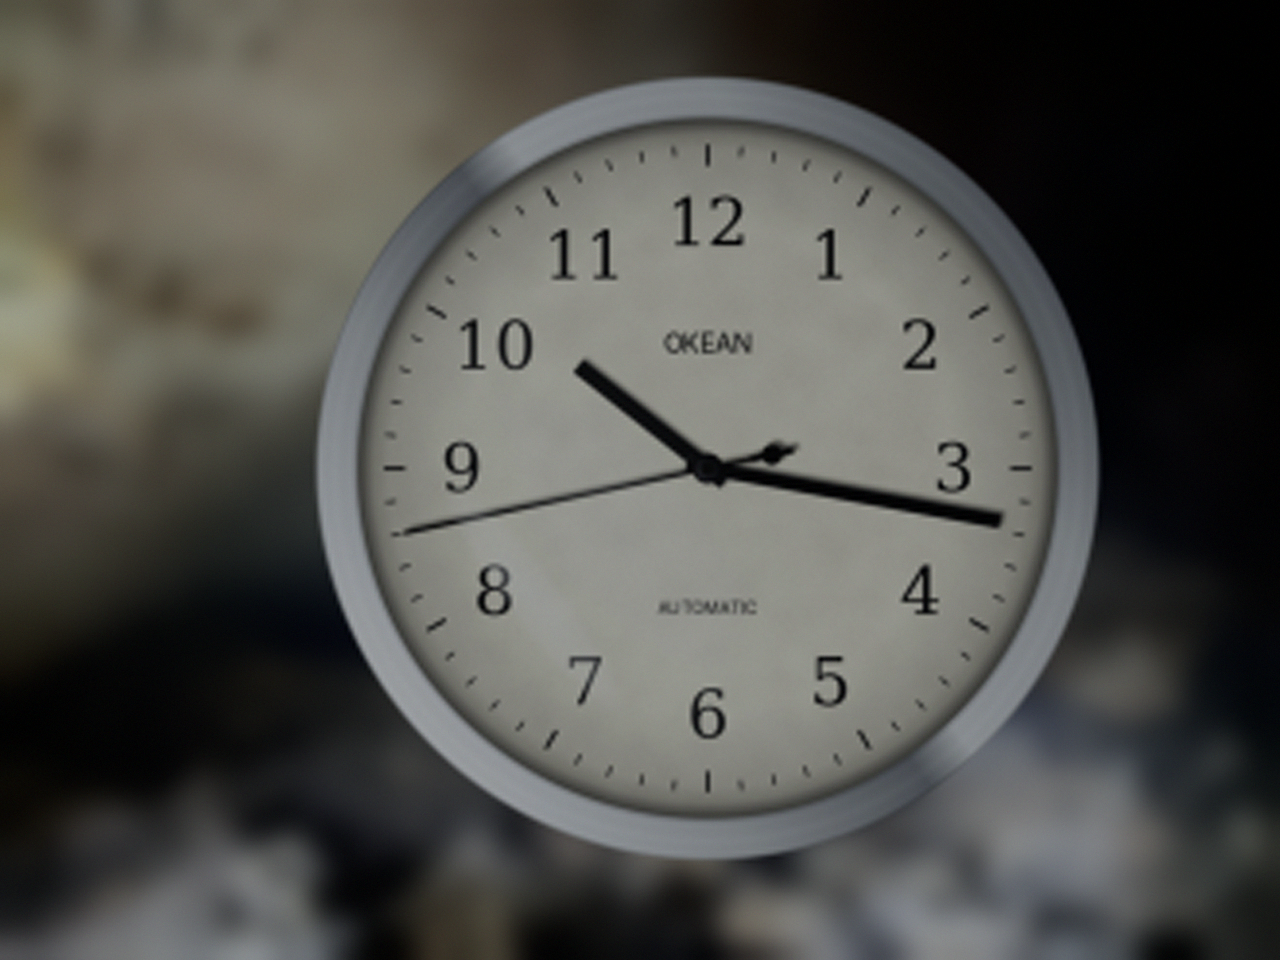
10:16:43
